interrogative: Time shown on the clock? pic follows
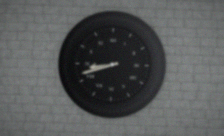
8:42
